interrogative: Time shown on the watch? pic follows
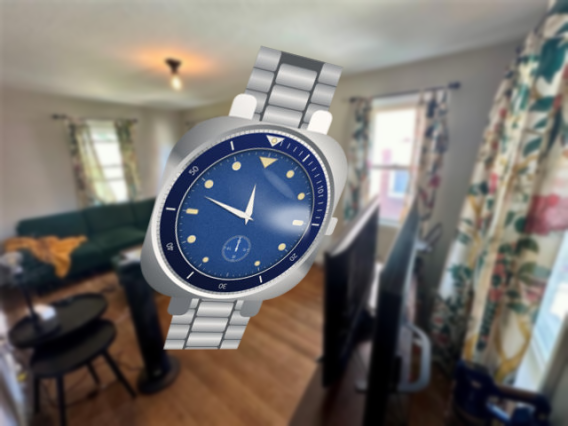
11:48
